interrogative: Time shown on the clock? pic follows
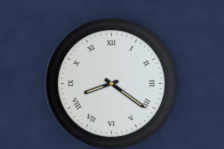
8:21
